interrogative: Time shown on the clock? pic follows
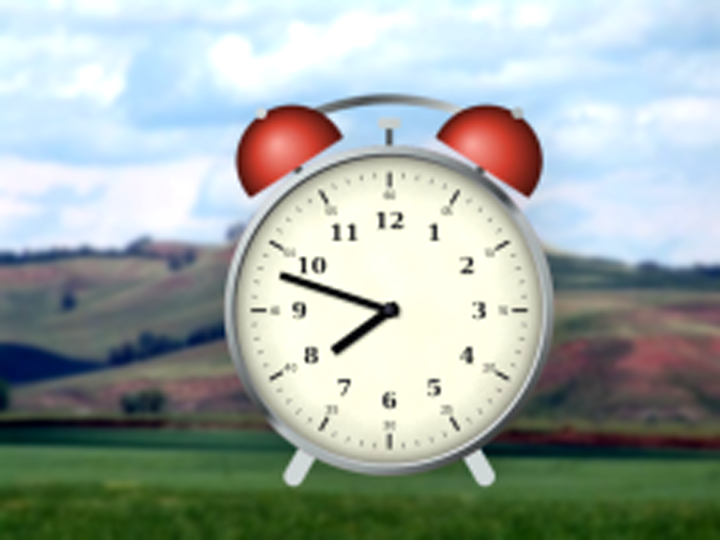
7:48
